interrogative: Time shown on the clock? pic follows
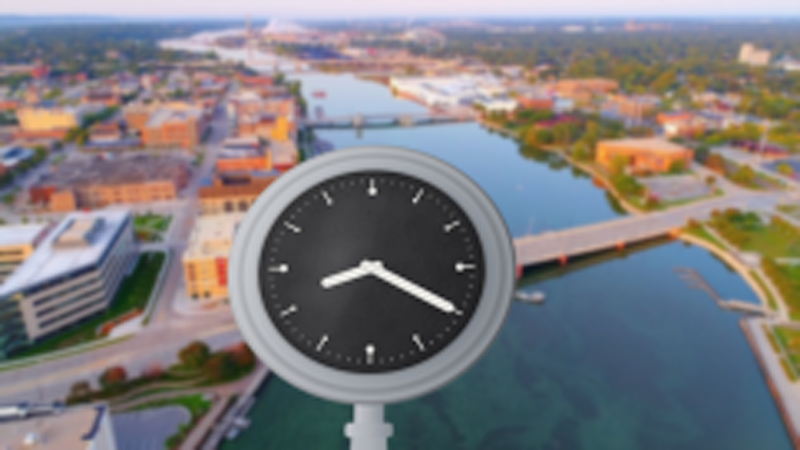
8:20
